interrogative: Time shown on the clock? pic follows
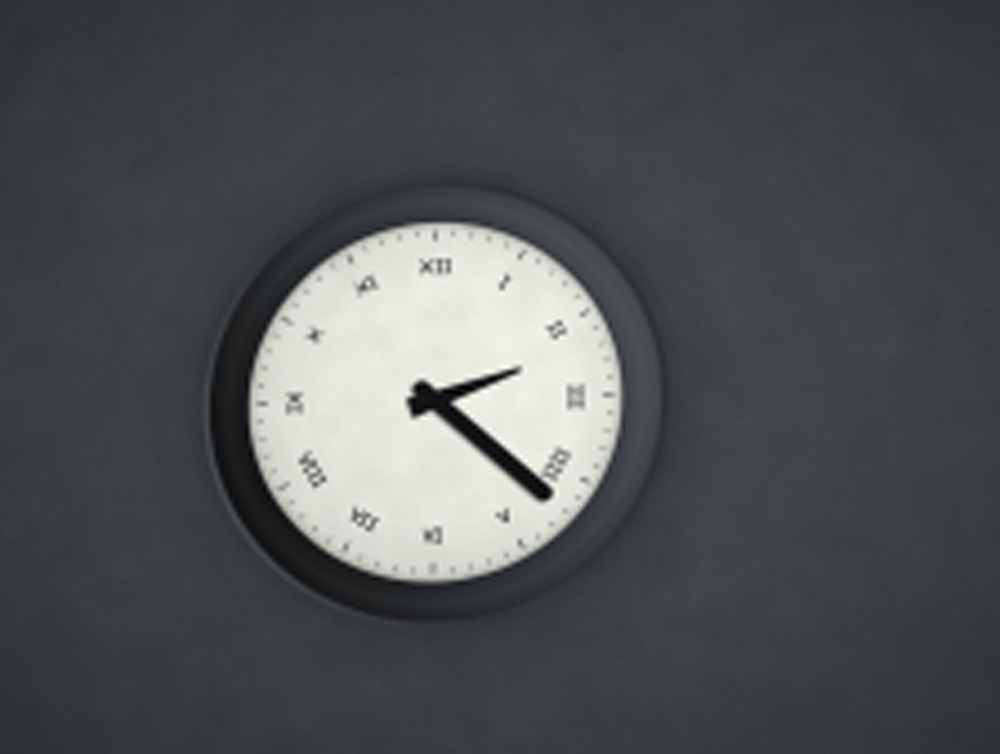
2:22
